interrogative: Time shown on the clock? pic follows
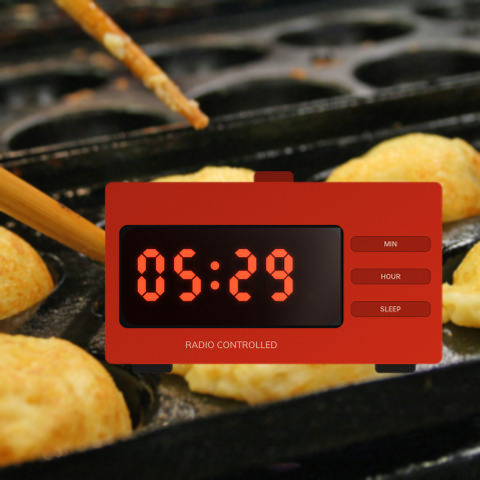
5:29
